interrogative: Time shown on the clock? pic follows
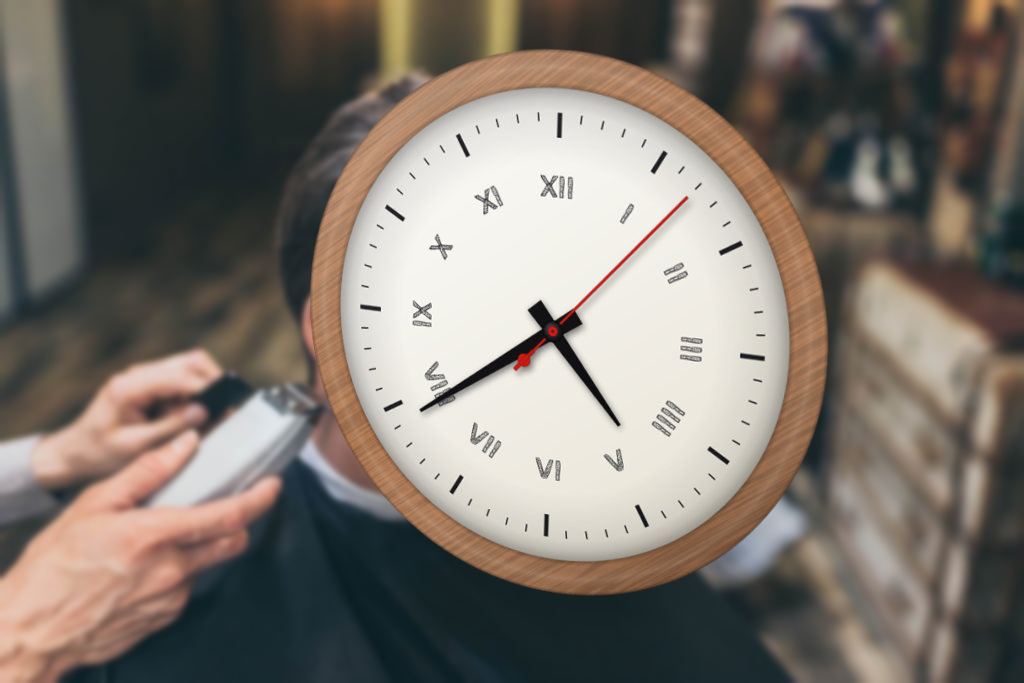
4:39:07
